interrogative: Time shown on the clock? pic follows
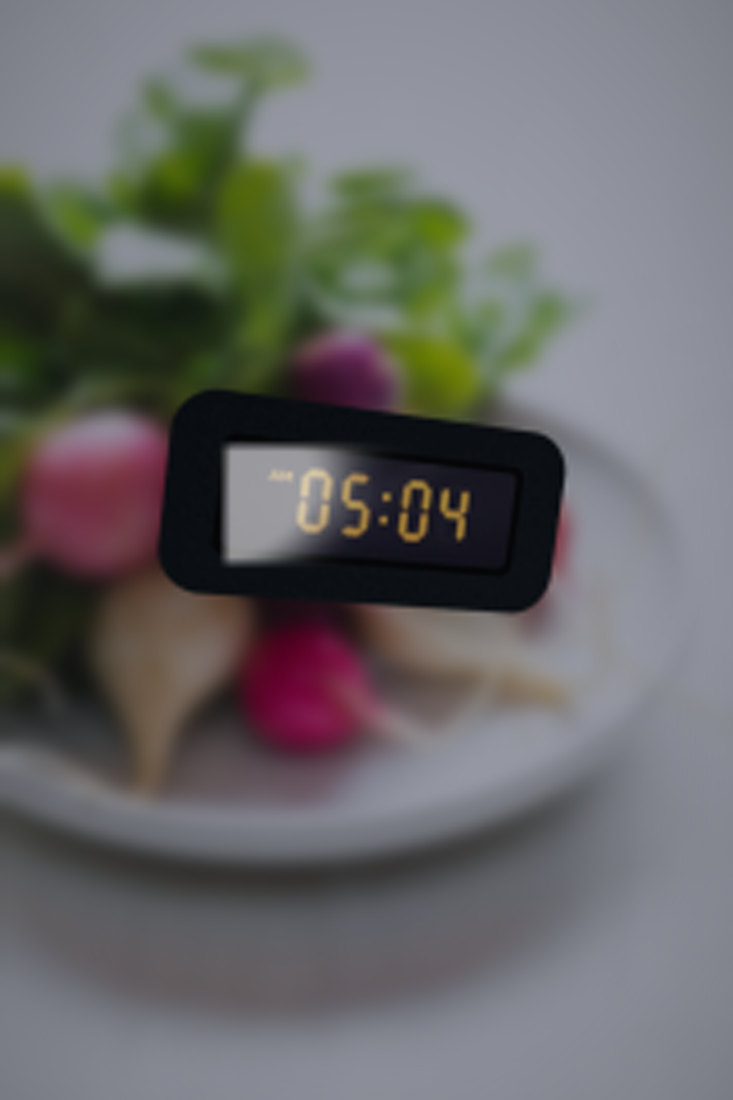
5:04
